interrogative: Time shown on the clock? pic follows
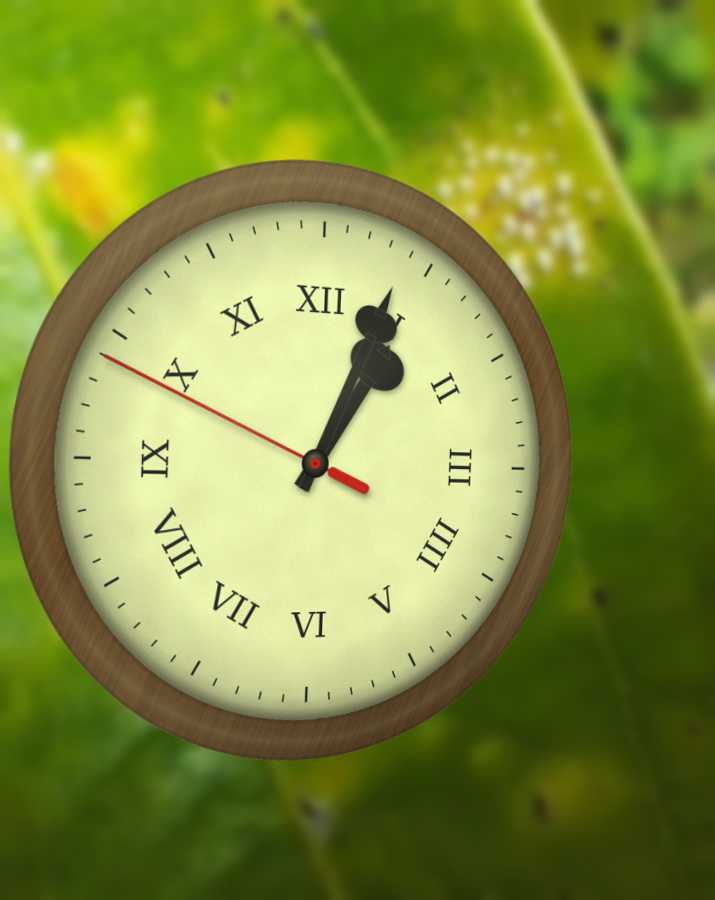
1:03:49
